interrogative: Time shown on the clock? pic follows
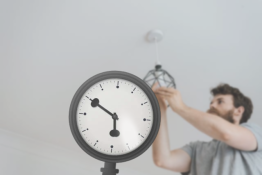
5:50
